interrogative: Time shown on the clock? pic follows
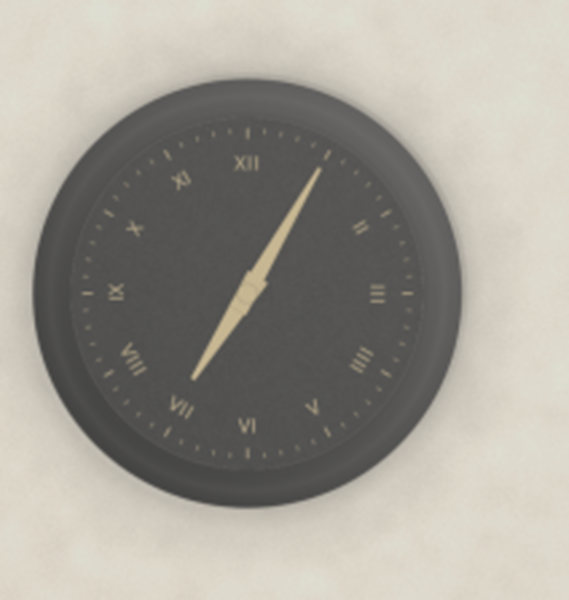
7:05
